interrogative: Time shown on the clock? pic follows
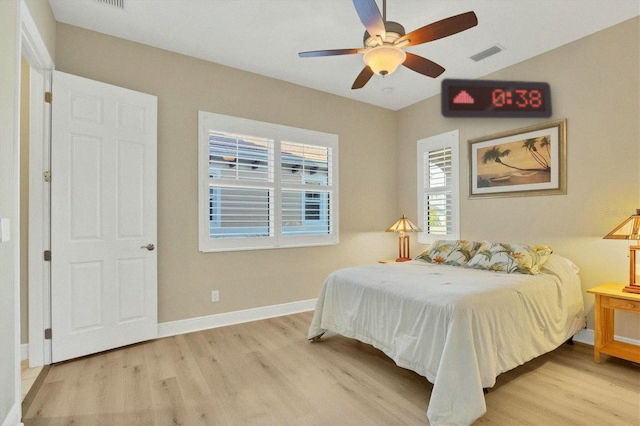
0:38
